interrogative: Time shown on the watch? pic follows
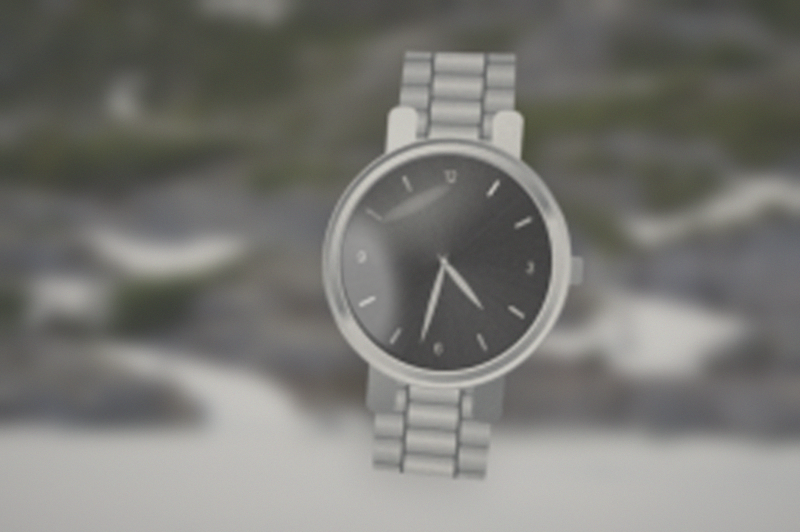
4:32
